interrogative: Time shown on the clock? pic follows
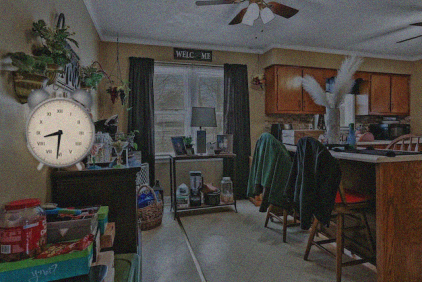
8:31
